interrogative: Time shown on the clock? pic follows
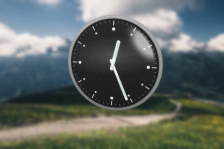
12:26
